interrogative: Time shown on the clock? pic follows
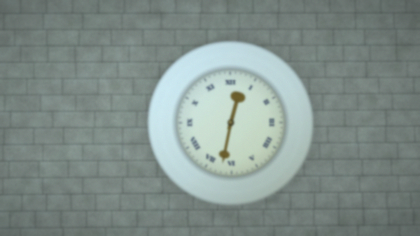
12:32
